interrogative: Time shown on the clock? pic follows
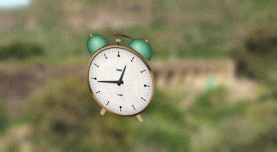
12:44
